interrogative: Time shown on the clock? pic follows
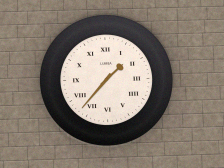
1:37
